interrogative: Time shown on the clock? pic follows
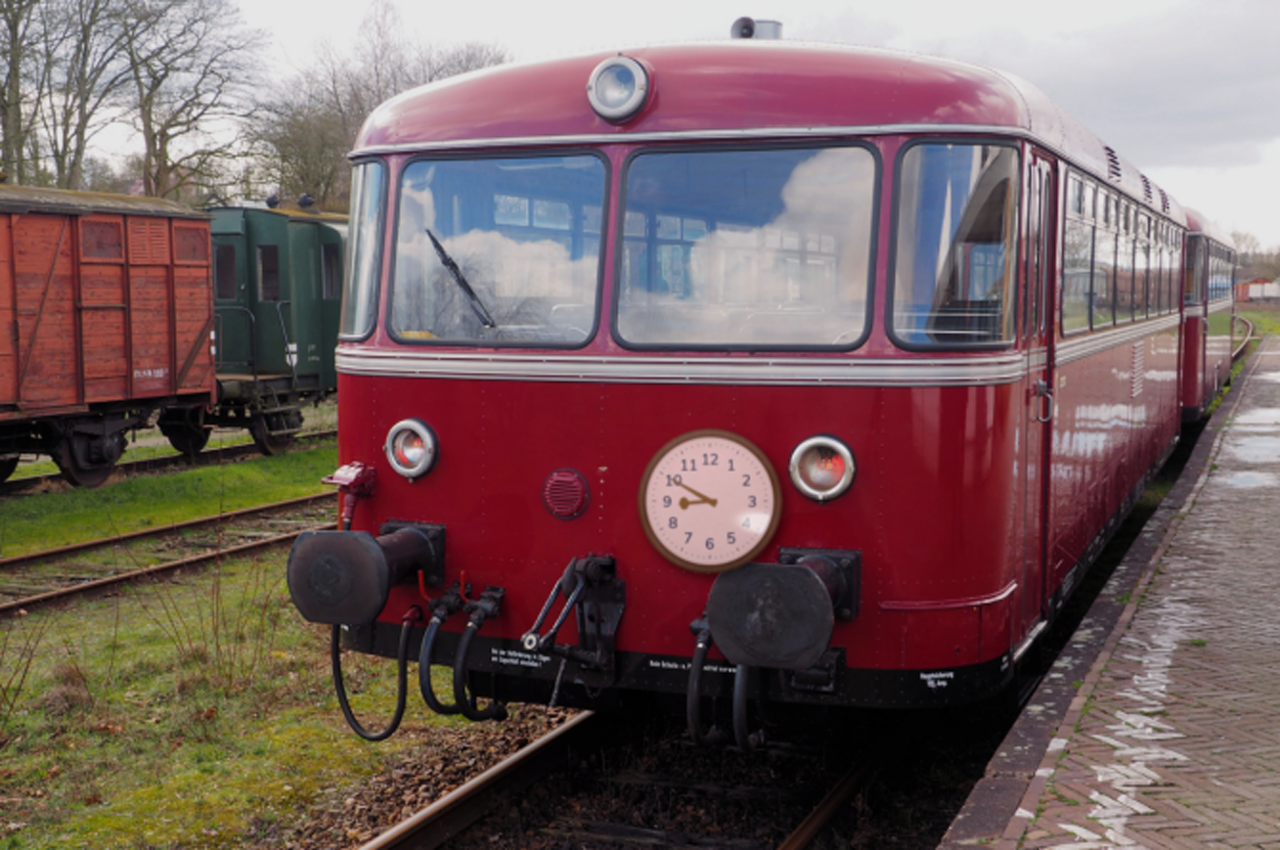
8:50
